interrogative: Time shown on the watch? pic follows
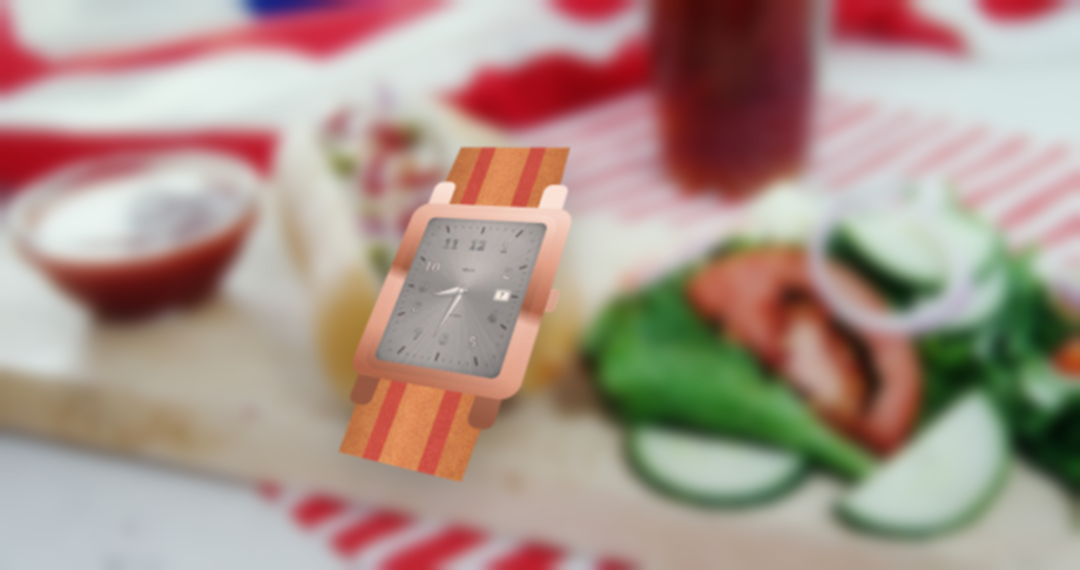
8:32
